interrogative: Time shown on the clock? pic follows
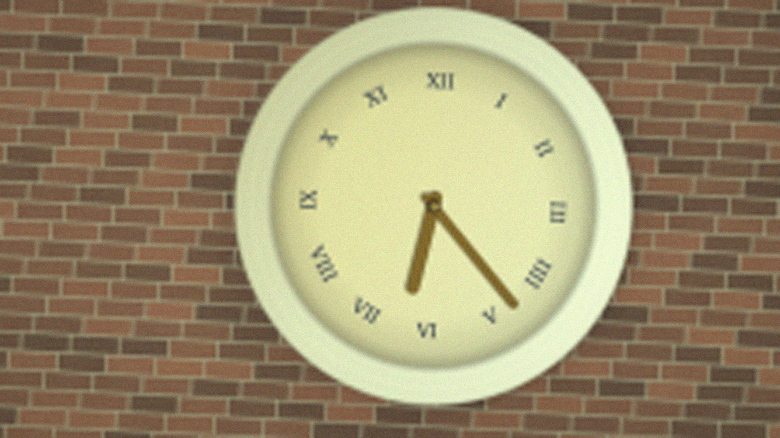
6:23
